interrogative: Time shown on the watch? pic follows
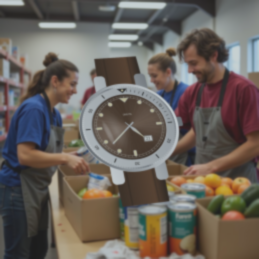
4:38
